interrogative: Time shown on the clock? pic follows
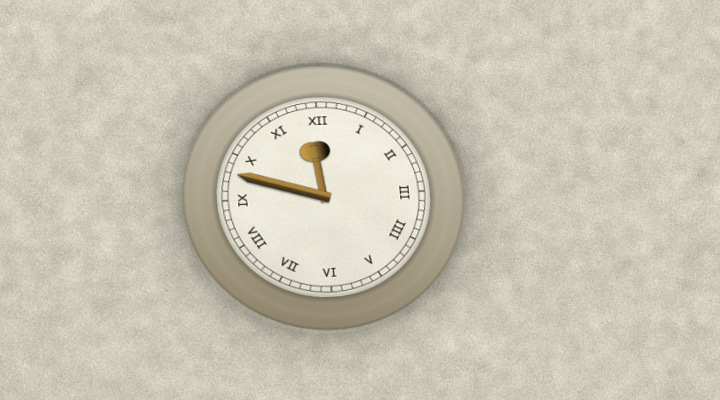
11:48
